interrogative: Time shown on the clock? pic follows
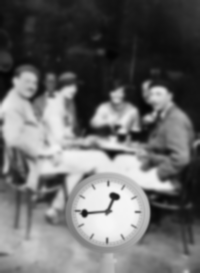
12:44
